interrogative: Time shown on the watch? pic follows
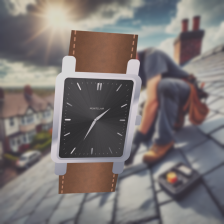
1:34
